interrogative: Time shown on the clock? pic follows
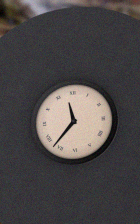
11:37
